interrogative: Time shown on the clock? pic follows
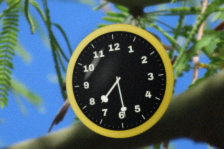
7:29
